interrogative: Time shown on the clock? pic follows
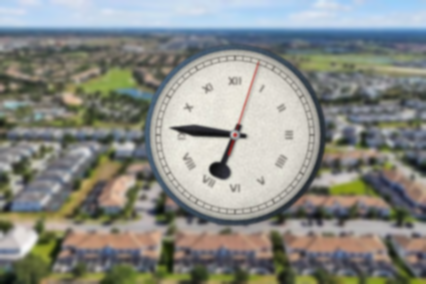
6:46:03
